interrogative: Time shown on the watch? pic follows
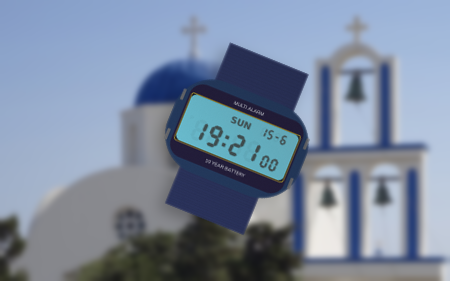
19:21:00
